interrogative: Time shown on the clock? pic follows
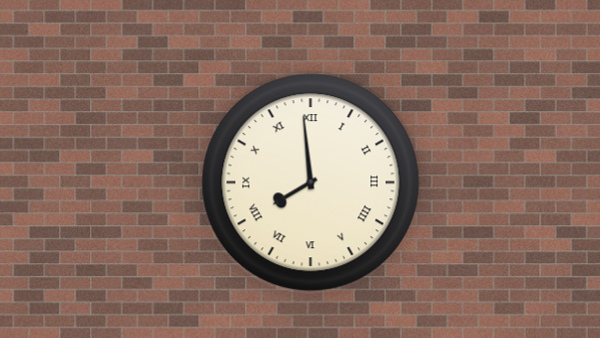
7:59
